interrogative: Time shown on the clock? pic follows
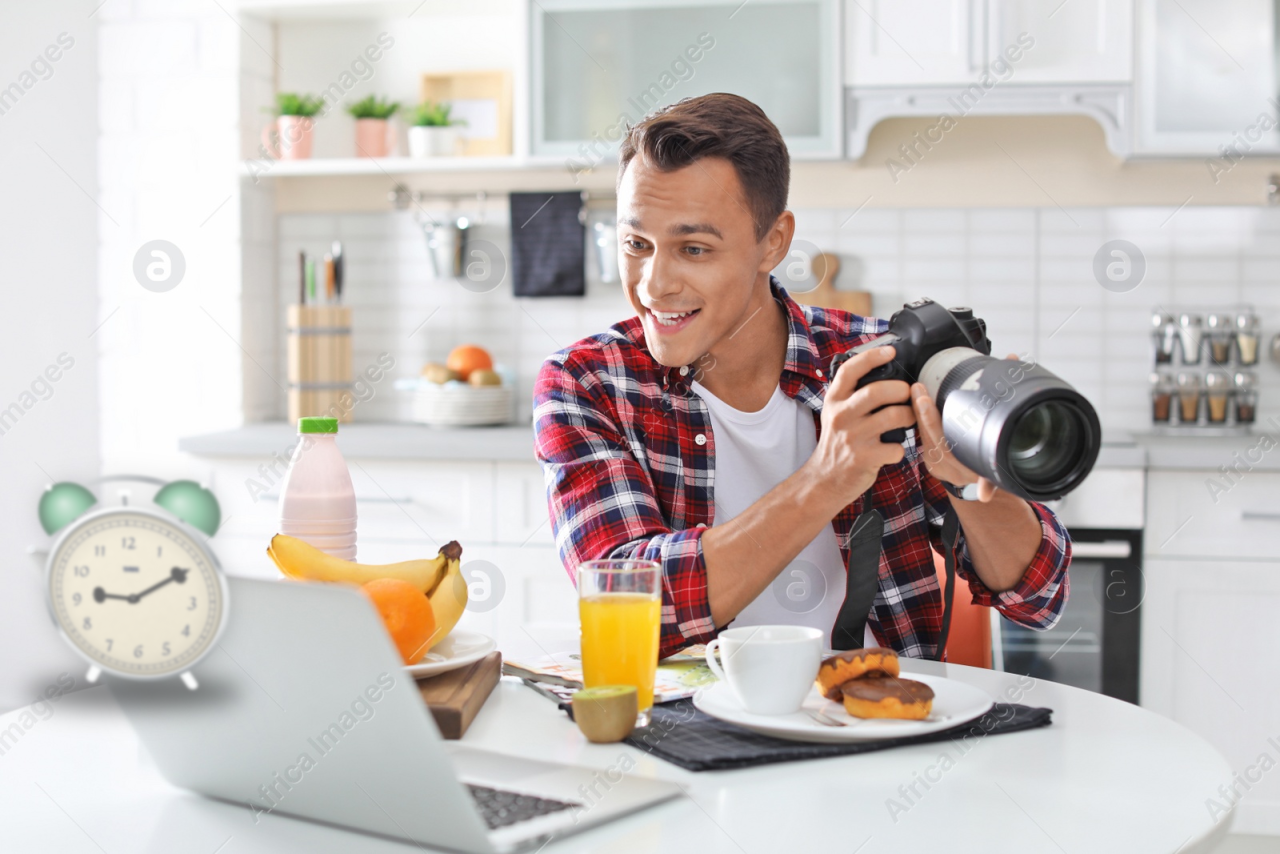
9:10
